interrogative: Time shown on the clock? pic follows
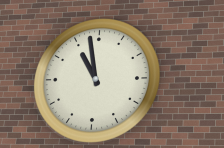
10:58
